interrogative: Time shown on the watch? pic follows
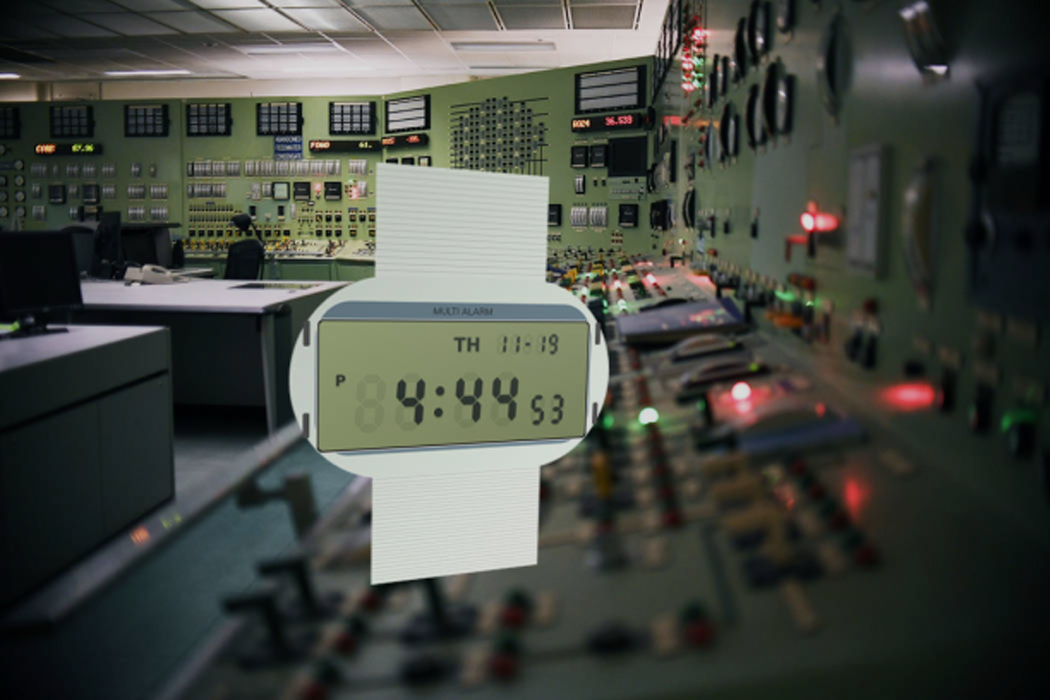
4:44:53
